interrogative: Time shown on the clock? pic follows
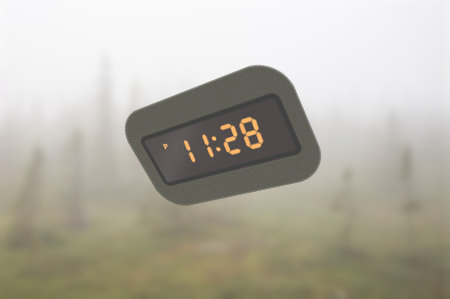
11:28
